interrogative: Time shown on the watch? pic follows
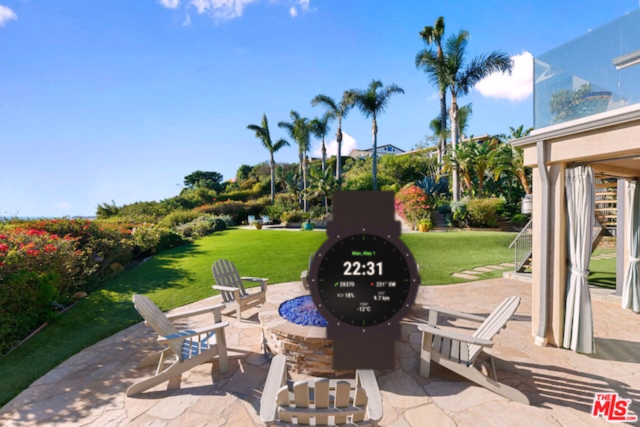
22:31
